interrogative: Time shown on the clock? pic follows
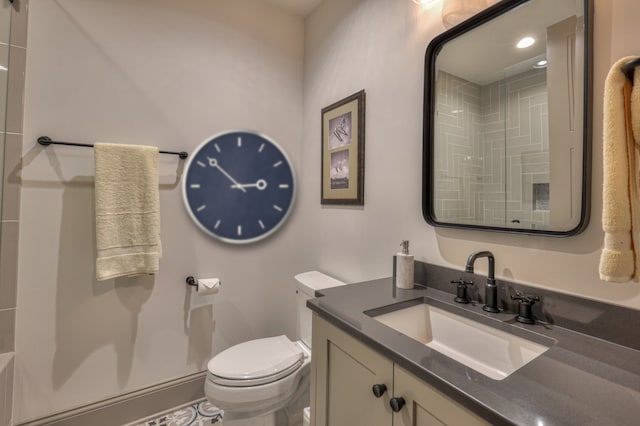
2:52
